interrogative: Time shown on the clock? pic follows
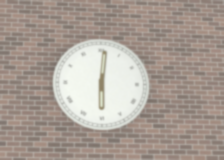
6:01
